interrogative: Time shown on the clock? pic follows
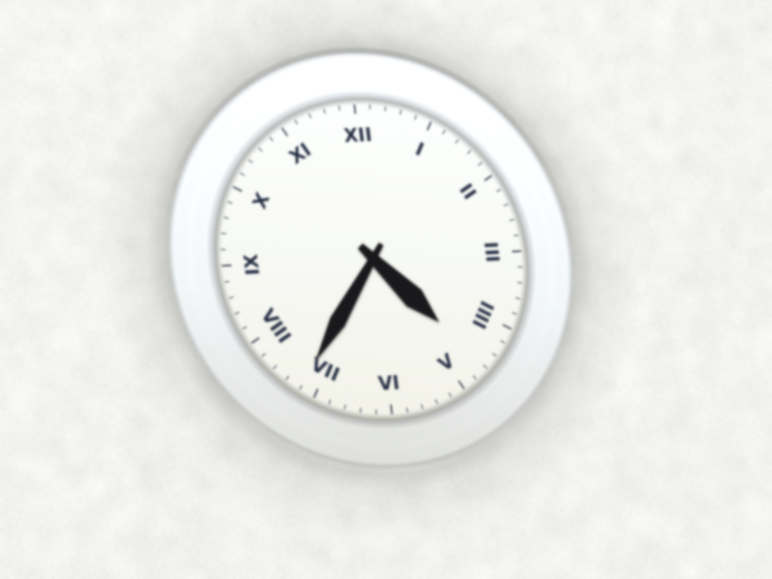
4:36
